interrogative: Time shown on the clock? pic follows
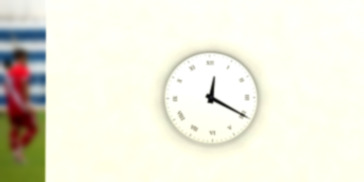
12:20
